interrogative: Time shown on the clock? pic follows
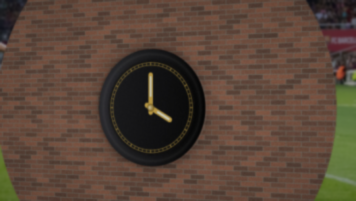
4:00
